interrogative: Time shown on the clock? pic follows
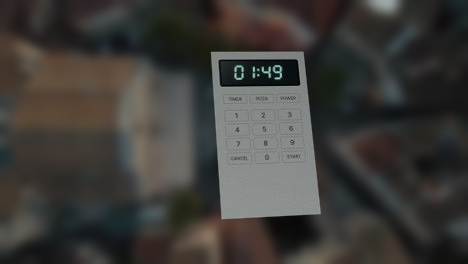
1:49
